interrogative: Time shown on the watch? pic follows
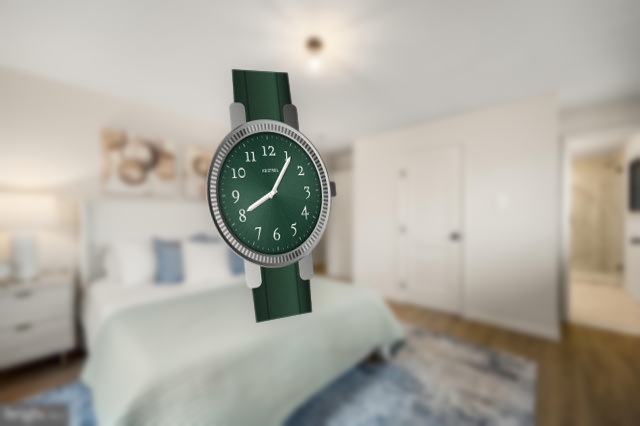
8:06
